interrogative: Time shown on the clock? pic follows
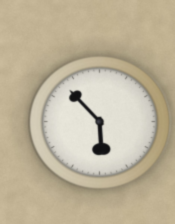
5:53
